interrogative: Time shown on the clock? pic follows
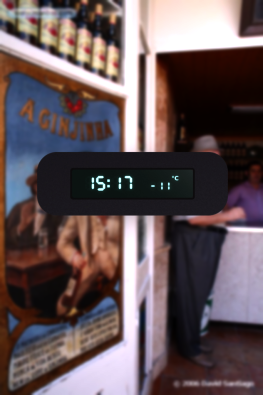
15:17
